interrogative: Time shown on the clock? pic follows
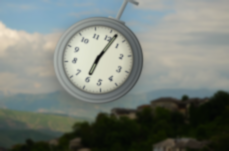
6:02
